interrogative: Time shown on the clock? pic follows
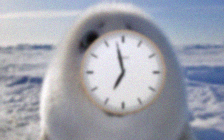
6:58
